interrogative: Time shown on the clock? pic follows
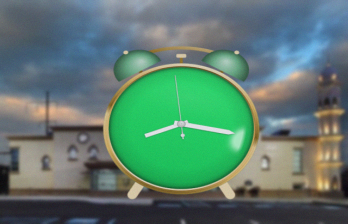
8:16:59
